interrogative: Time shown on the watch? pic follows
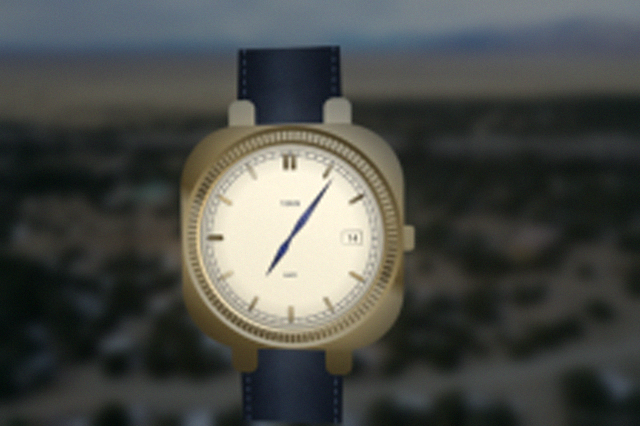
7:06
